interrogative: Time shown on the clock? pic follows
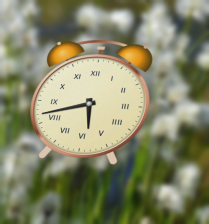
5:42
